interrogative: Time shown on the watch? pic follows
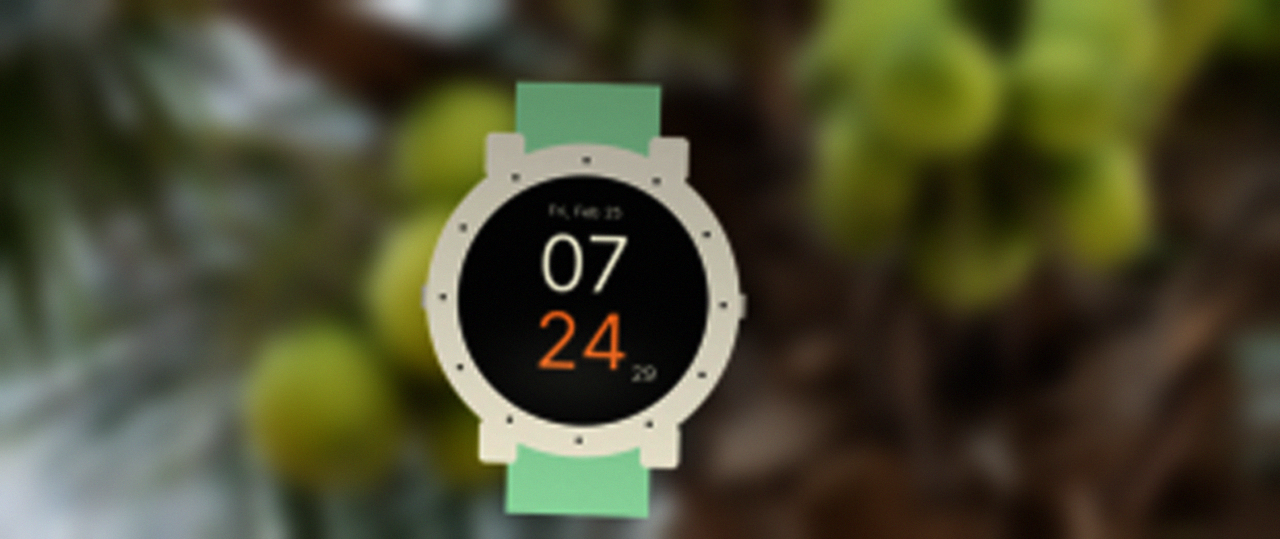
7:24
